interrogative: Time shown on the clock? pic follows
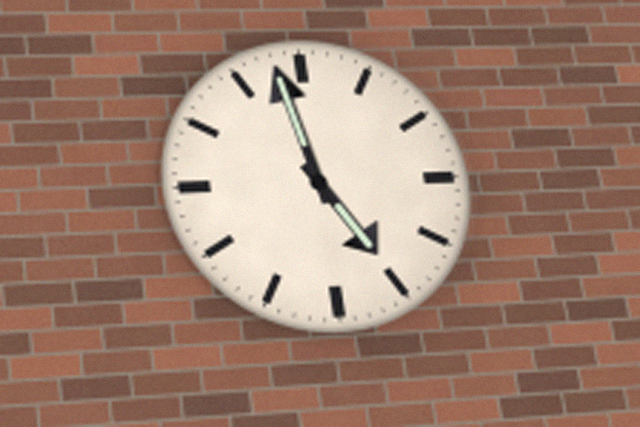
4:58
